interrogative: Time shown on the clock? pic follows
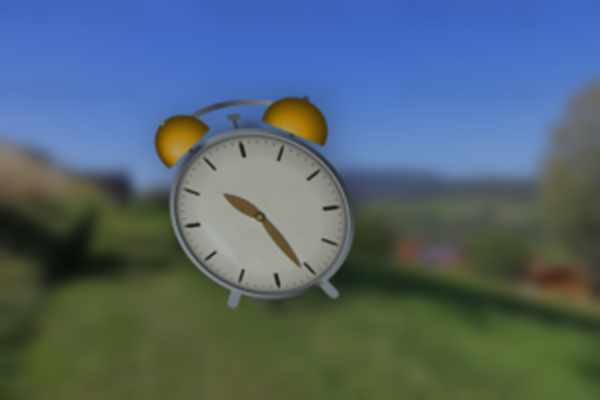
10:26
